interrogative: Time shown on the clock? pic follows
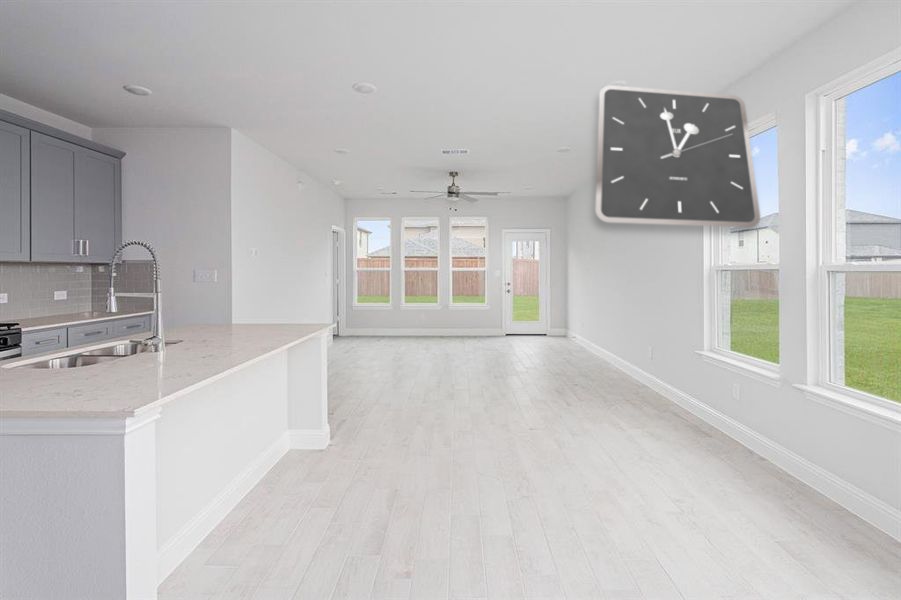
12:58:11
